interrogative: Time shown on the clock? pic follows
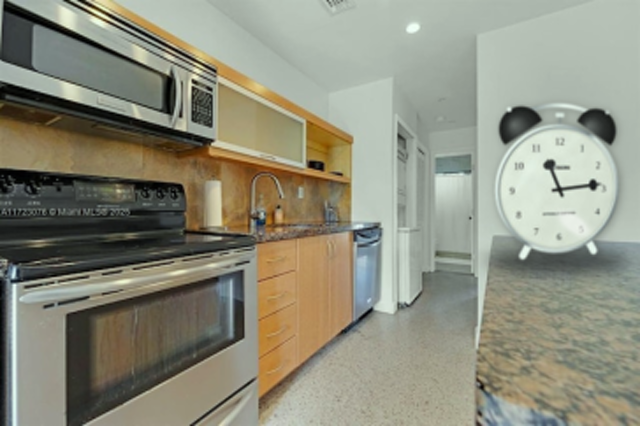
11:14
